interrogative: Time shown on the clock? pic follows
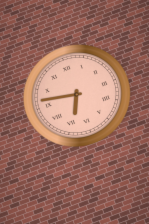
6:47
